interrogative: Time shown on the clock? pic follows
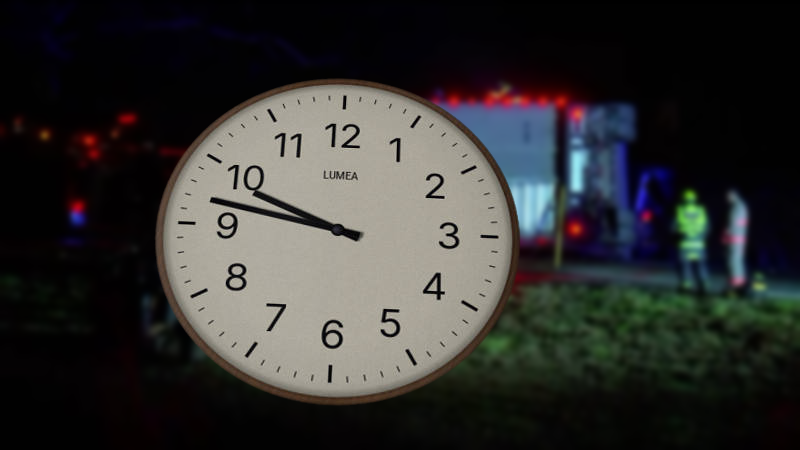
9:47
